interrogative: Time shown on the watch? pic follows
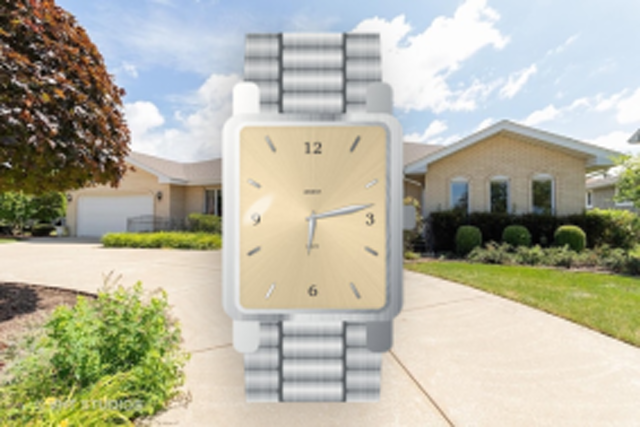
6:13
